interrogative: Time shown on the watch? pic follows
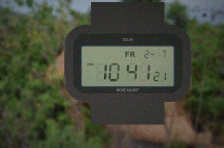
10:41:21
